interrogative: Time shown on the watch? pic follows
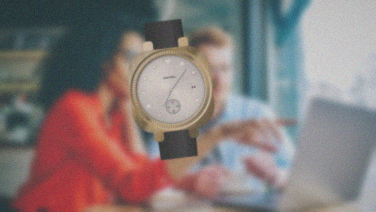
7:07
